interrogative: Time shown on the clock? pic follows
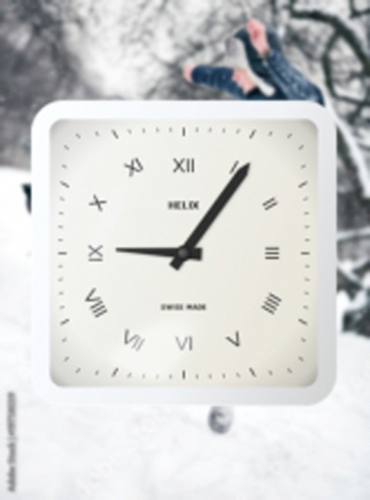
9:06
